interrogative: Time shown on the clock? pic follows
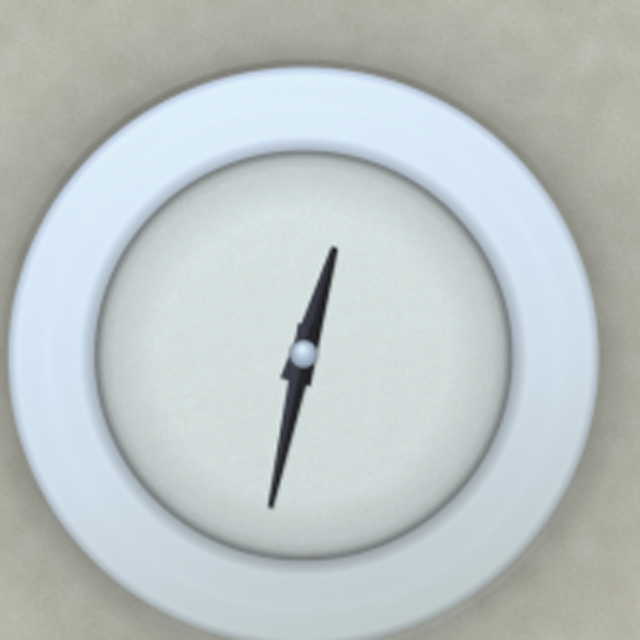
12:32
